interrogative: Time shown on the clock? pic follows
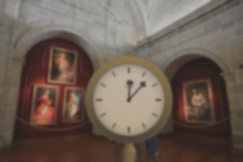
12:07
